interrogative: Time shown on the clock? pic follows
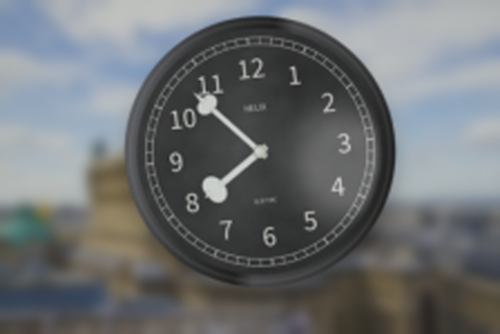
7:53
